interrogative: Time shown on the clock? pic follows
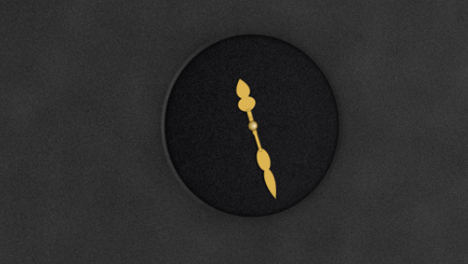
11:27
